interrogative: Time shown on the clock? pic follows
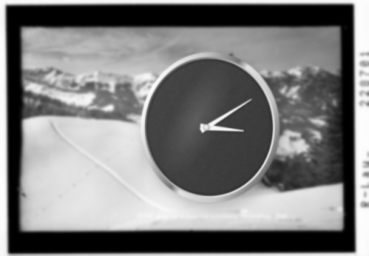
3:10
